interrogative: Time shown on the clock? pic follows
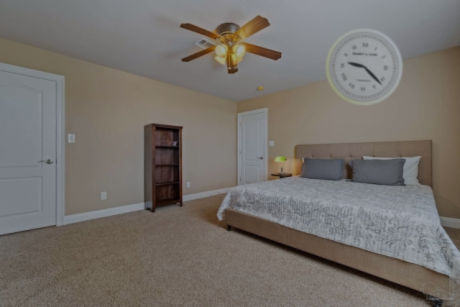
9:22
